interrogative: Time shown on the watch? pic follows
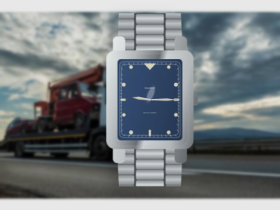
9:15
